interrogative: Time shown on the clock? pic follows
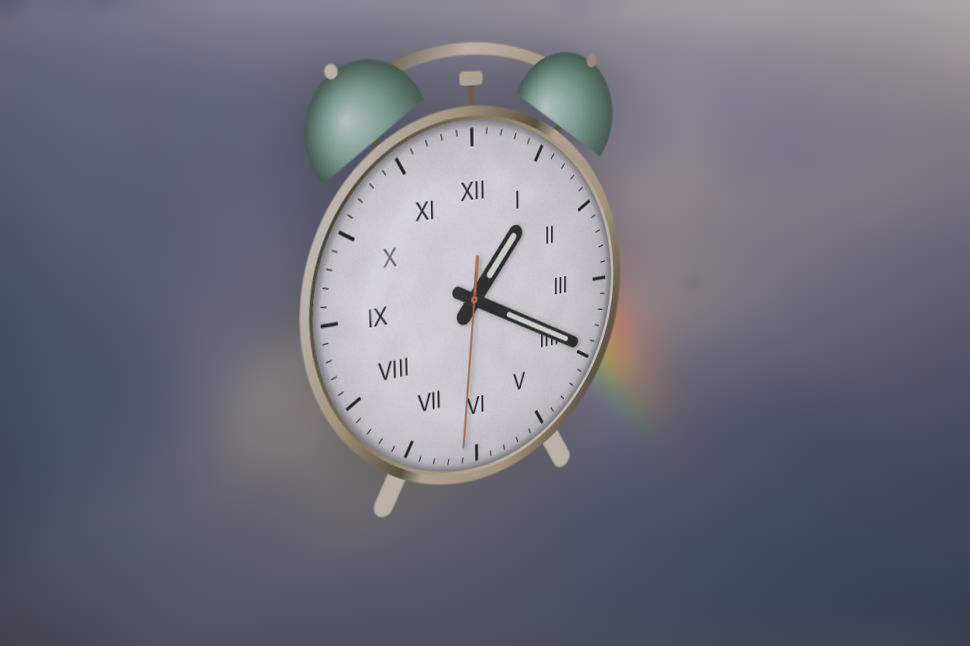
1:19:31
